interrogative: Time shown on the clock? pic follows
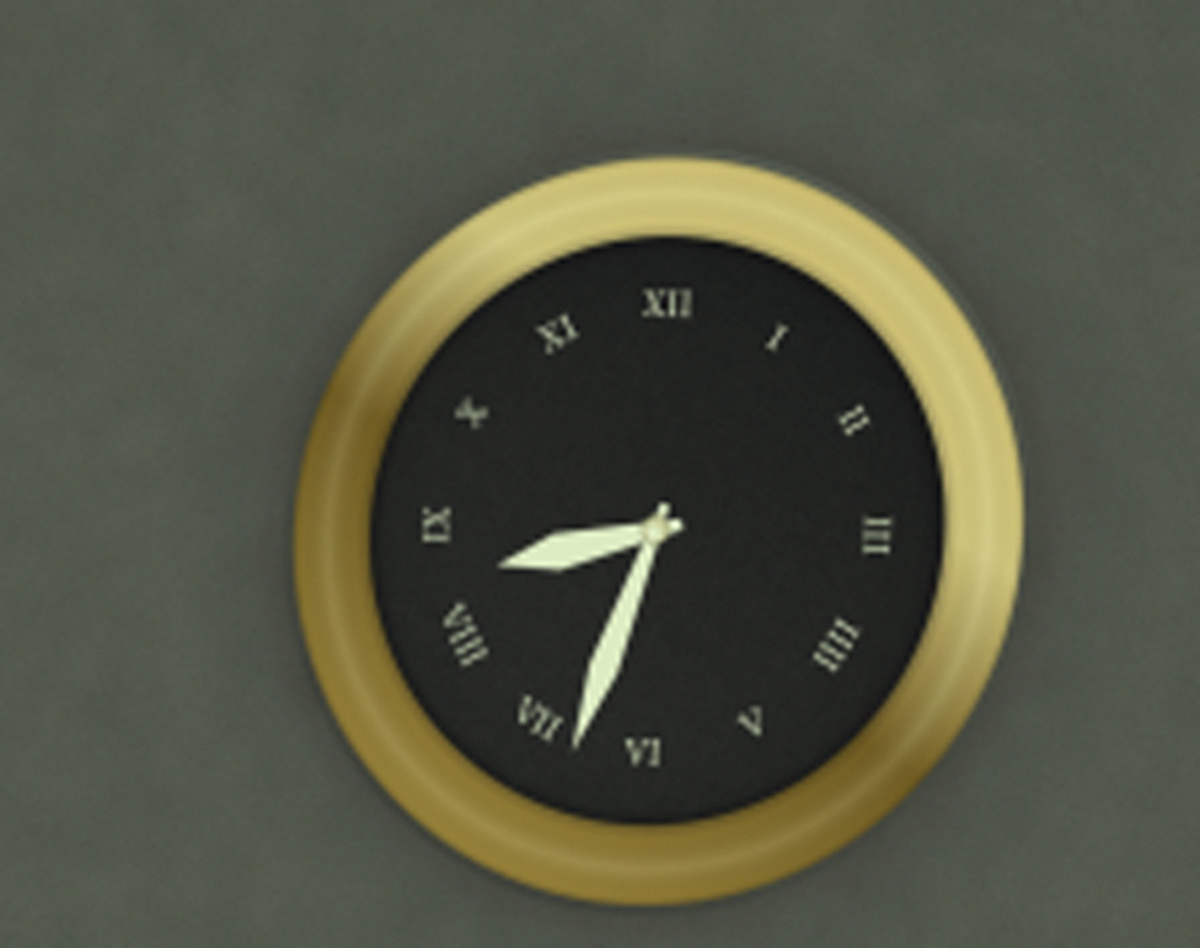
8:33
